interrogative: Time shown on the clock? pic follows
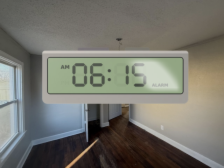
6:15
